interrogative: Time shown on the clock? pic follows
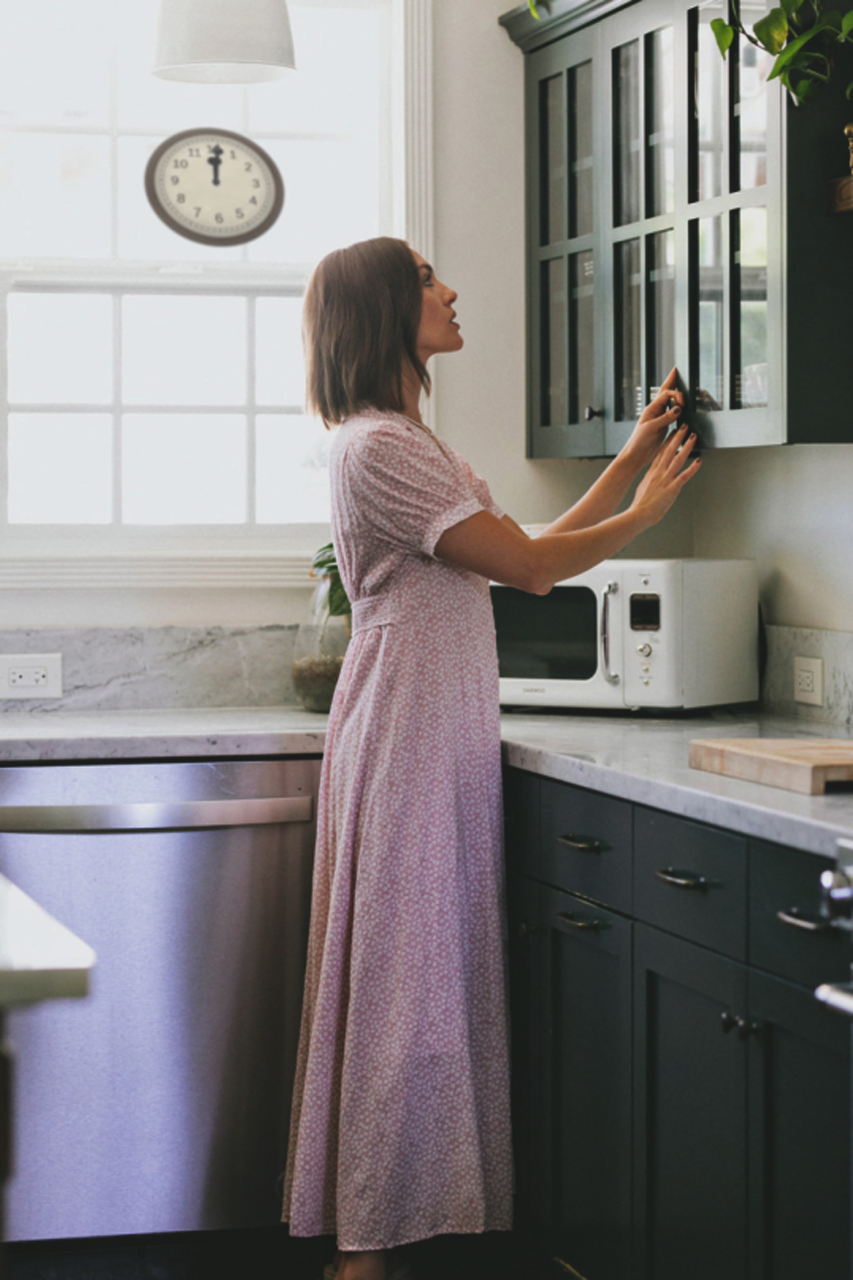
12:01
